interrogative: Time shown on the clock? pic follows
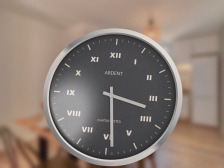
3:29
